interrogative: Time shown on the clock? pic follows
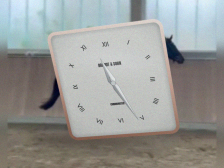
11:26
